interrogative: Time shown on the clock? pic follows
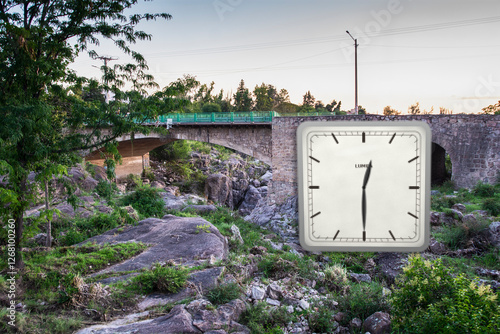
12:30
